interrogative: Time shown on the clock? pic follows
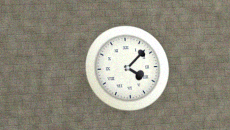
4:08
